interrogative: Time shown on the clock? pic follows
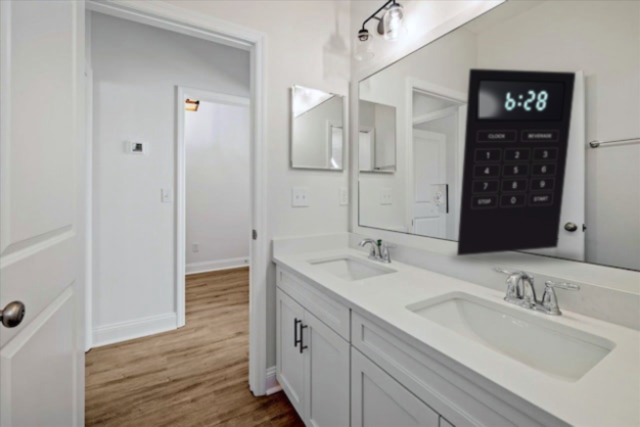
6:28
